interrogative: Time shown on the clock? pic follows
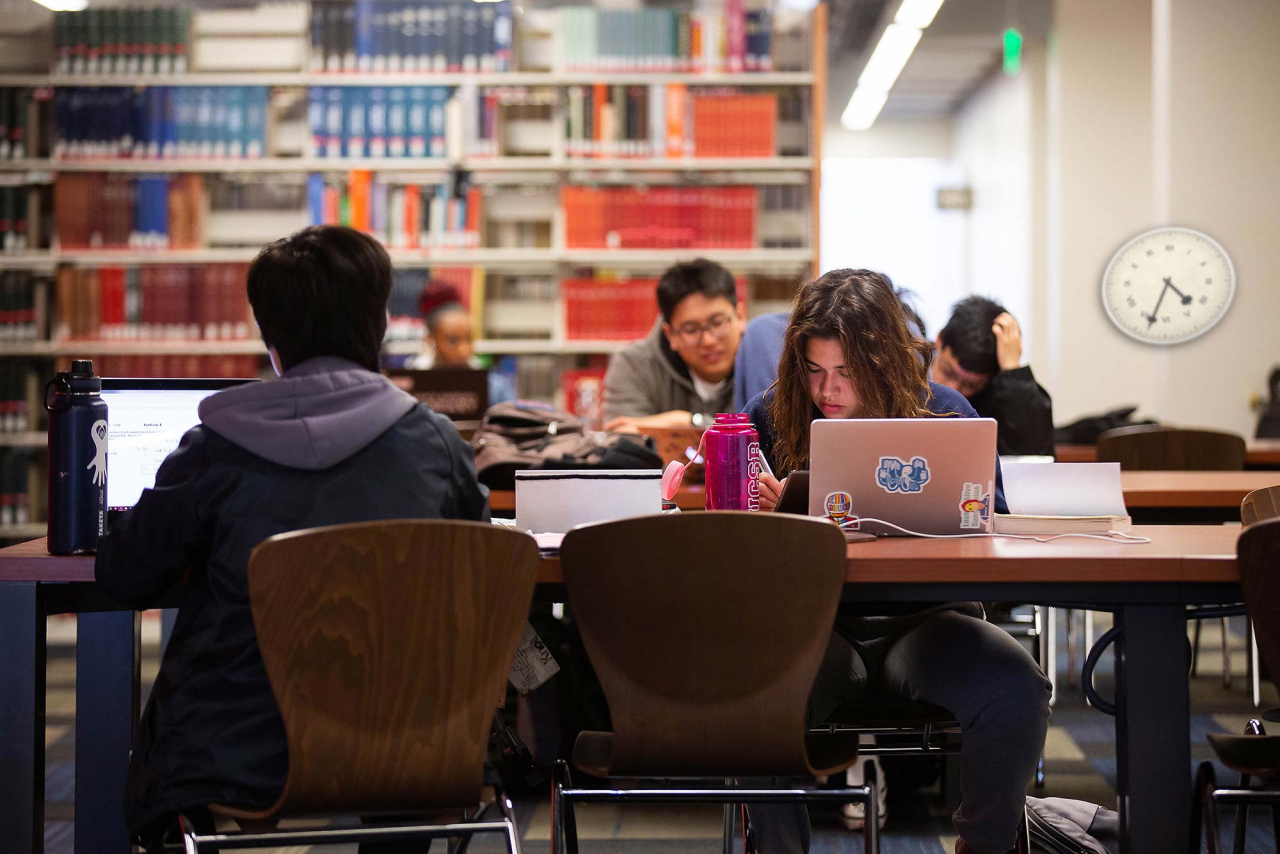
4:33
